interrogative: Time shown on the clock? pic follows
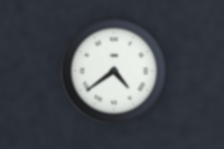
4:39
